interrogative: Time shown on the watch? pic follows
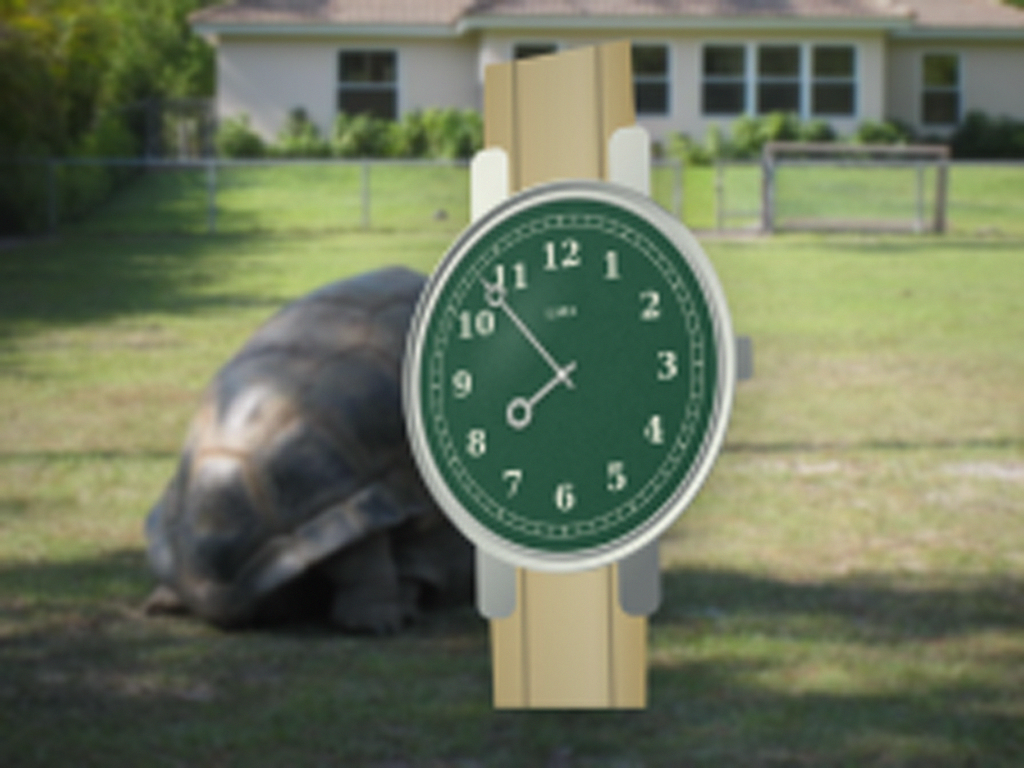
7:53
